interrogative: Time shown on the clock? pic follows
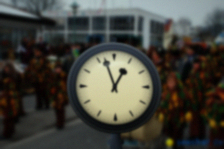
12:57
